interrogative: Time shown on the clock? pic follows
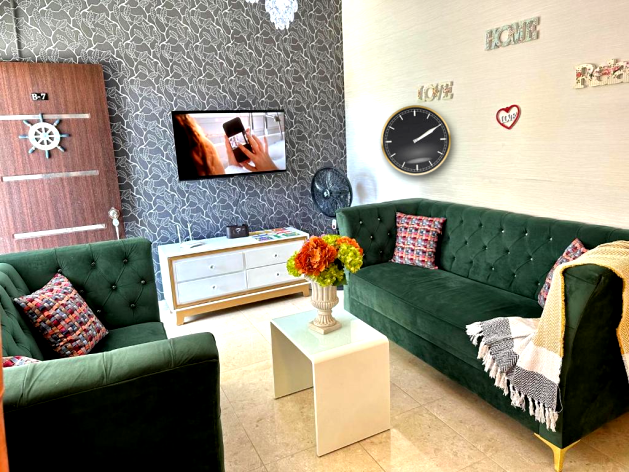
2:10
